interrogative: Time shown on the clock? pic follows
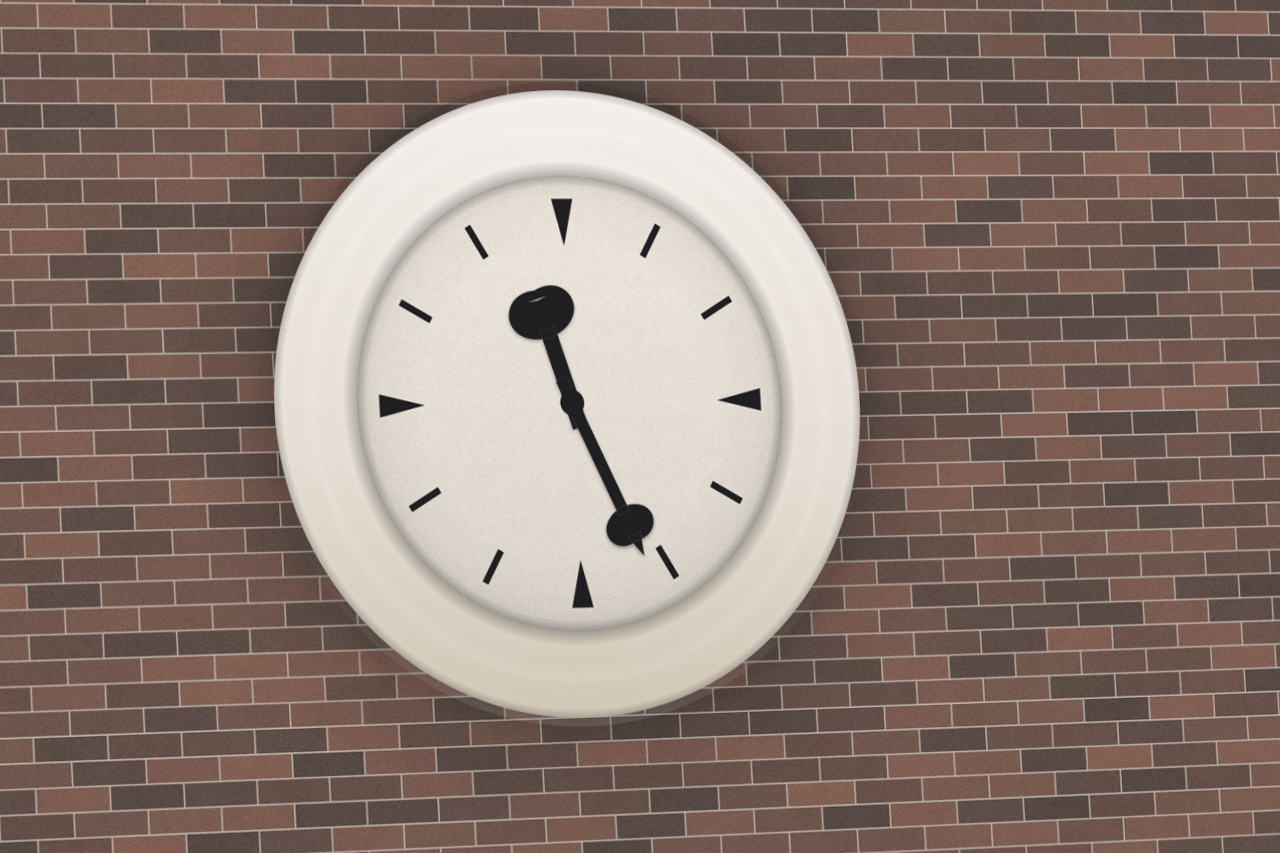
11:26
